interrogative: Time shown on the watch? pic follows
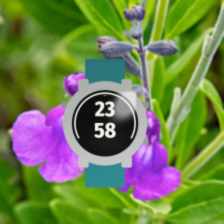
23:58
